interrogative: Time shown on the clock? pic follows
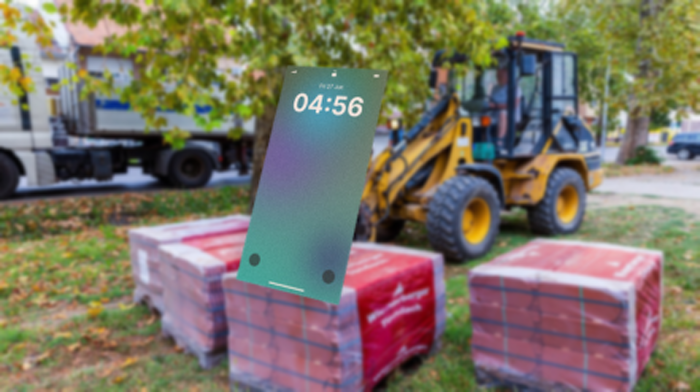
4:56
